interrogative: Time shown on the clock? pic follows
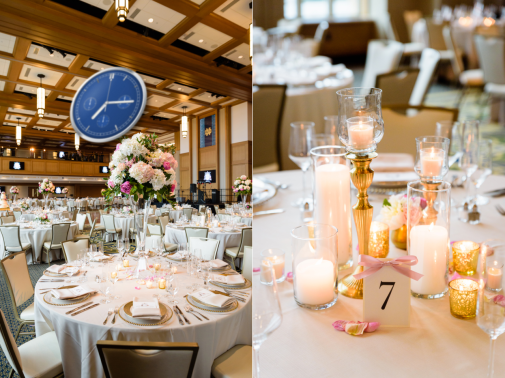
7:15
